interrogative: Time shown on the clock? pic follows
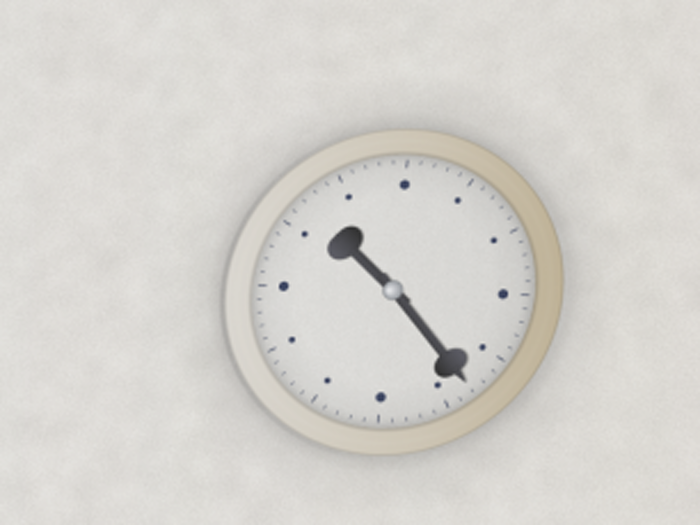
10:23
